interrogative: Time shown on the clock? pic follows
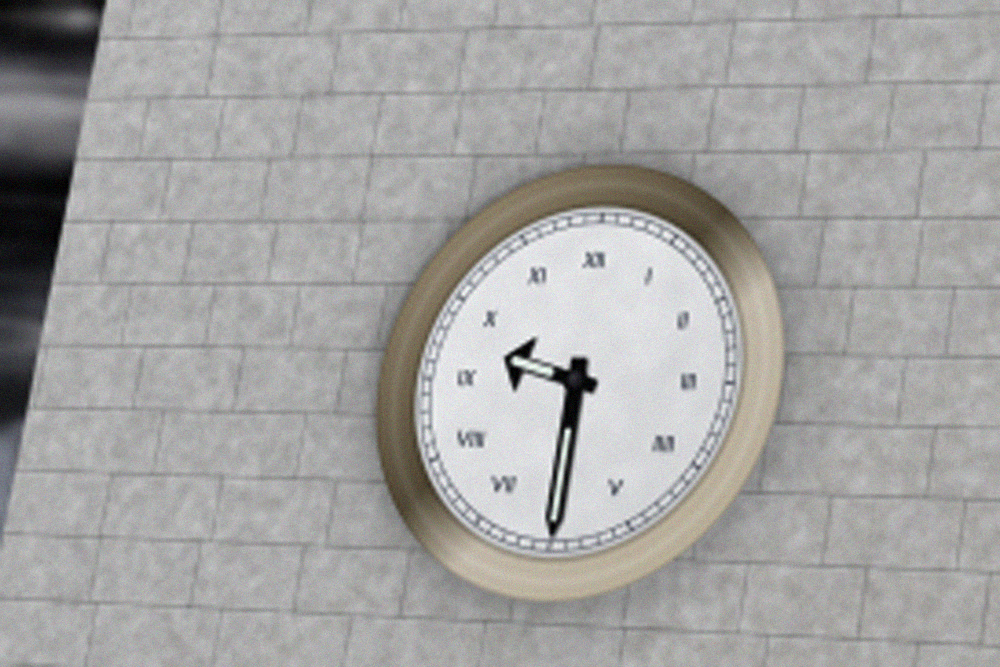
9:30
